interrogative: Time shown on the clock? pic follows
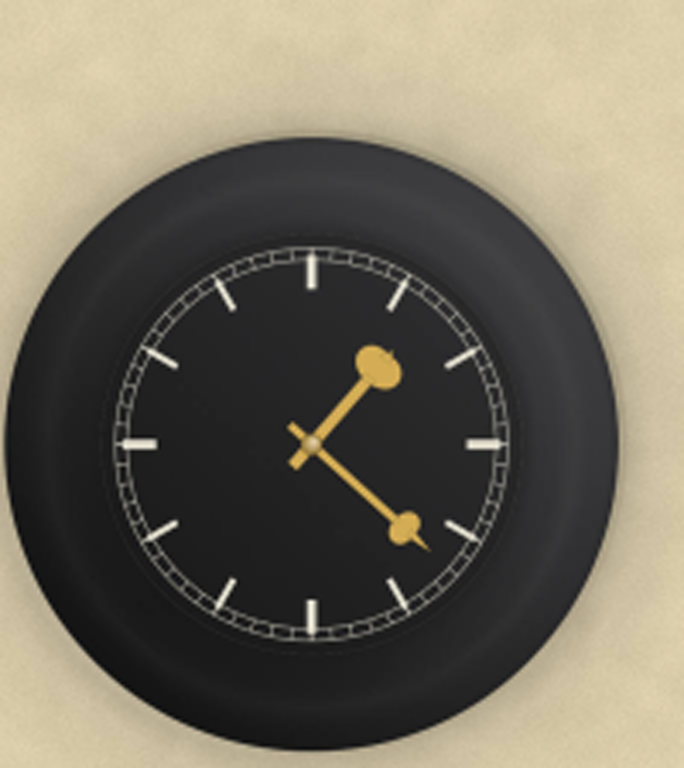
1:22
